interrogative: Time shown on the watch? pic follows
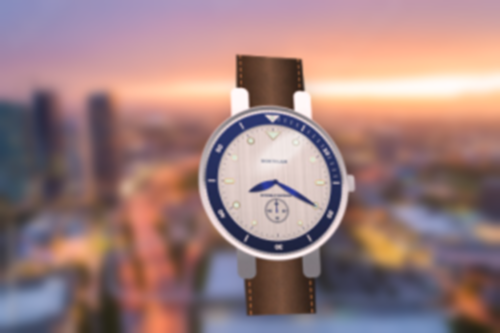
8:20
